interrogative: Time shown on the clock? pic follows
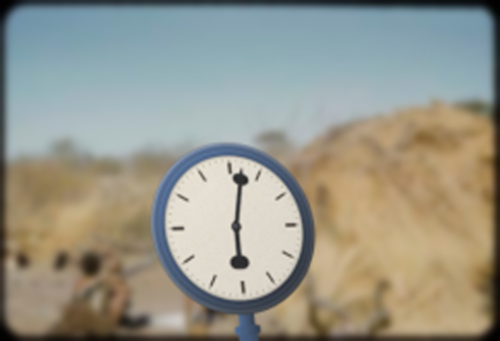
6:02
